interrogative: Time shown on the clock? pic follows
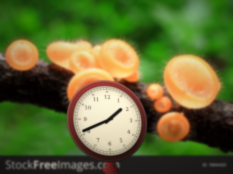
1:41
